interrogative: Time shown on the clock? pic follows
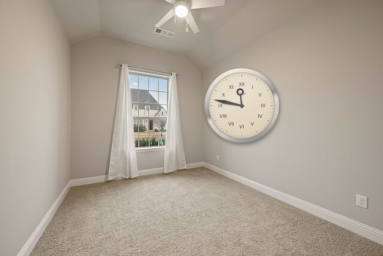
11:47
